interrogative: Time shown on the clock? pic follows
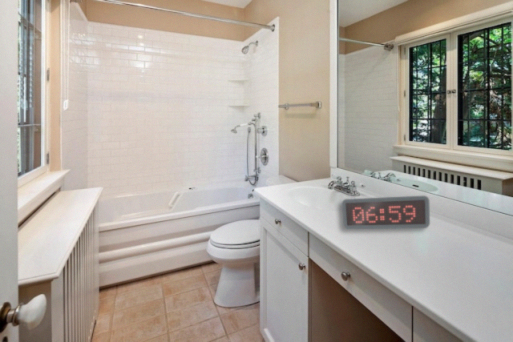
6:59
